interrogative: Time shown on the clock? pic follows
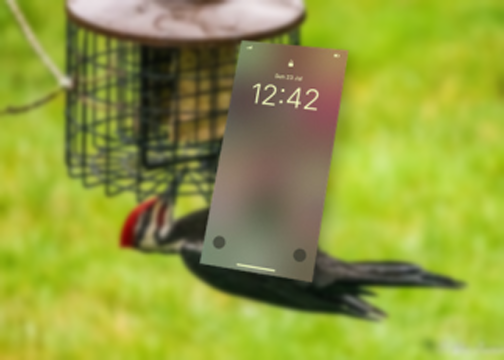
12:42
